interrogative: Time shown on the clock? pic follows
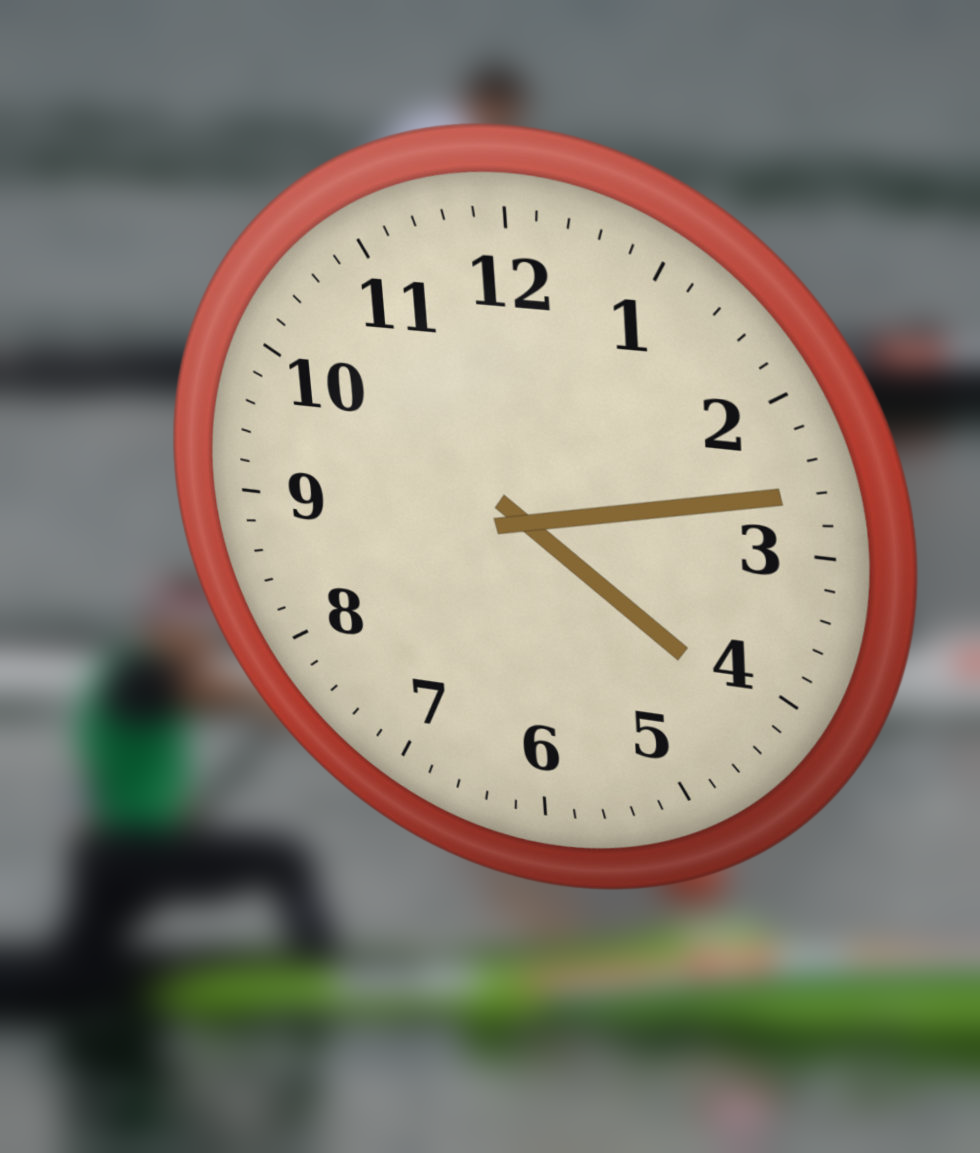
4:13
